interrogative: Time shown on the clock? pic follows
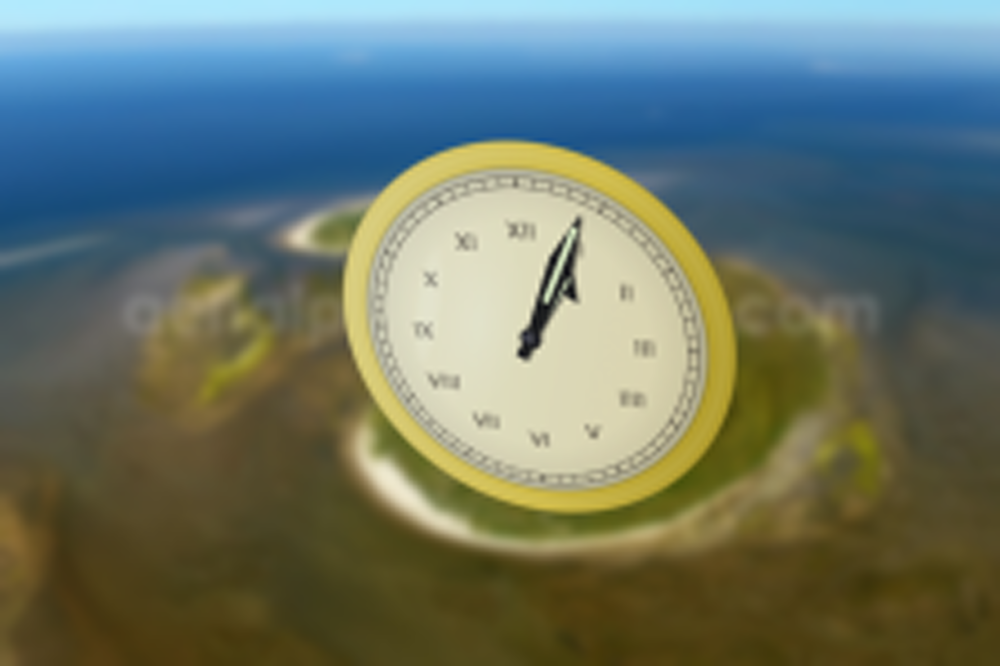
1:04
